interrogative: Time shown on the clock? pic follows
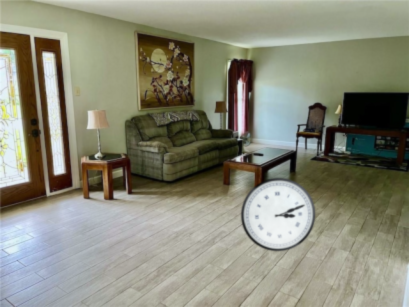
3:12
